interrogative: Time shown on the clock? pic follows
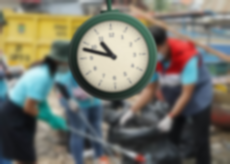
10:48
